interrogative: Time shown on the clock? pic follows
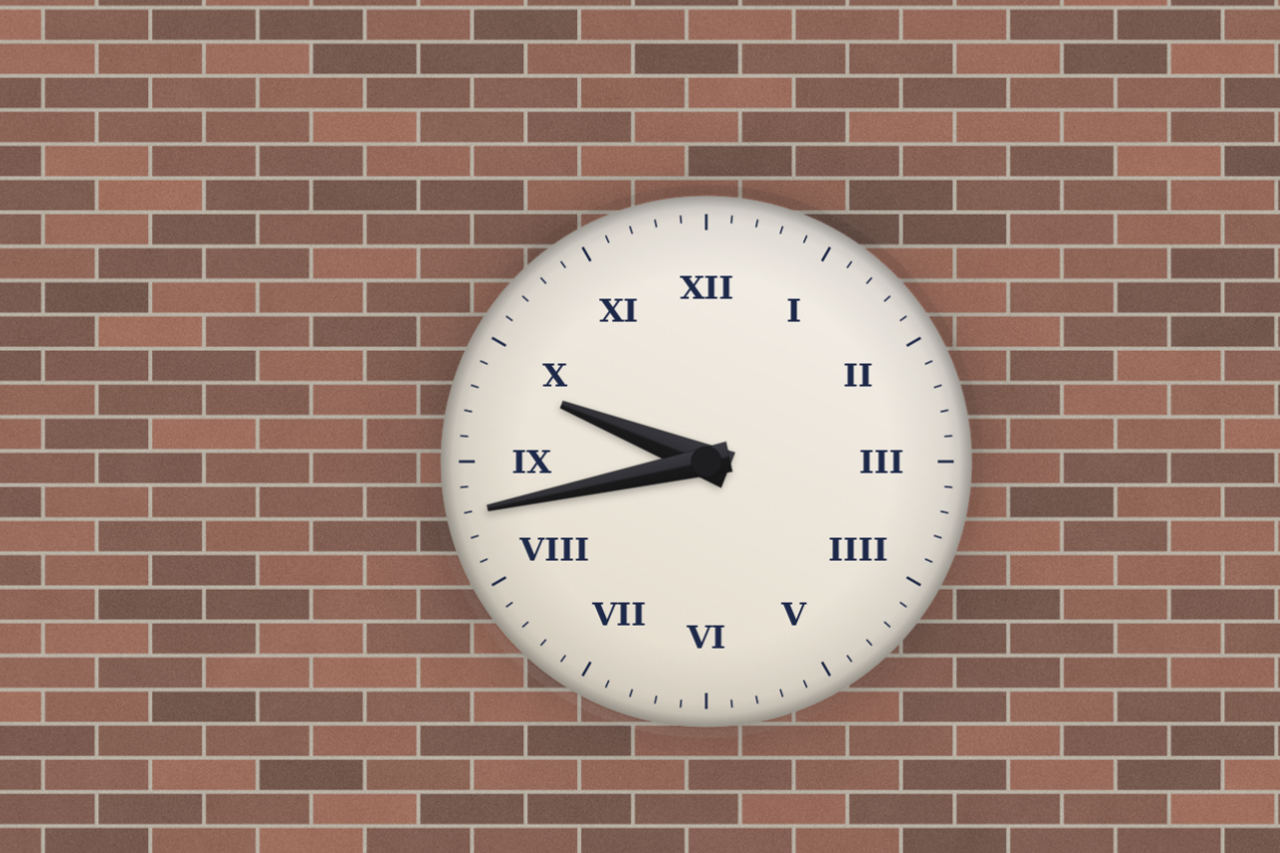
9:43
